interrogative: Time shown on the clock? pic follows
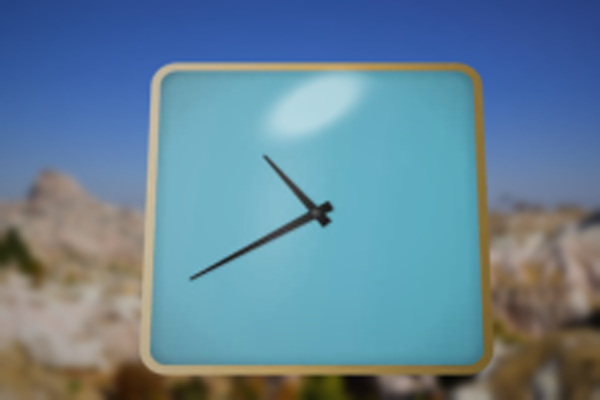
10:40
